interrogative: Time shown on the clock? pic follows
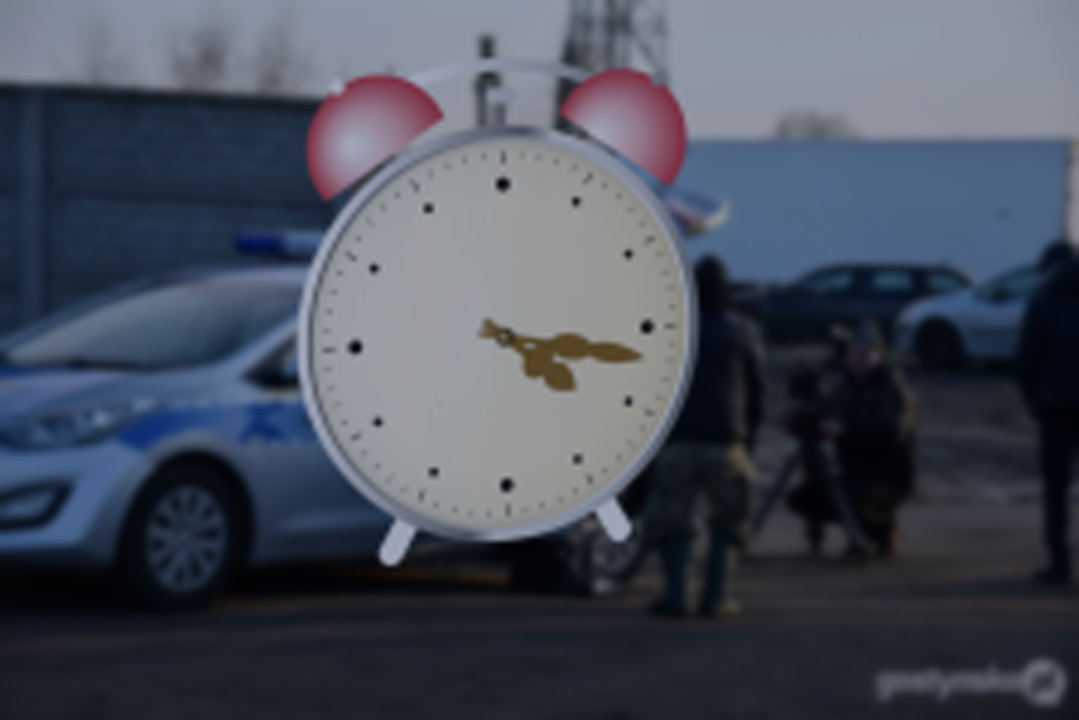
4:17
